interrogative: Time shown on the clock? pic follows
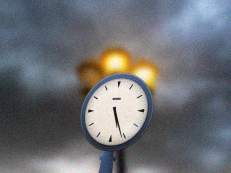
5:26
